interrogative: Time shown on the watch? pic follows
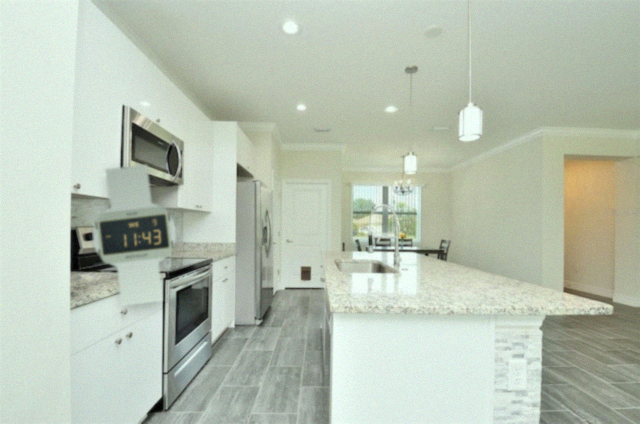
11:43
